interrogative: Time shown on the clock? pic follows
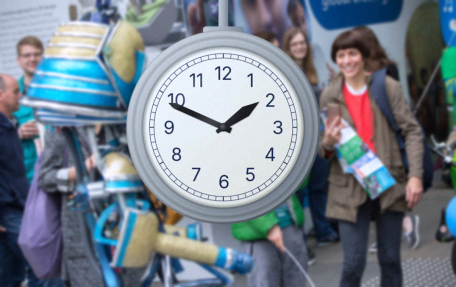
1:49
